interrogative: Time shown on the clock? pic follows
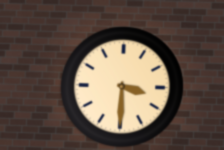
3:30
